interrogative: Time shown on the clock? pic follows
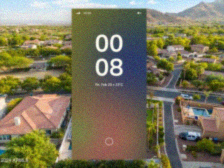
0:08
